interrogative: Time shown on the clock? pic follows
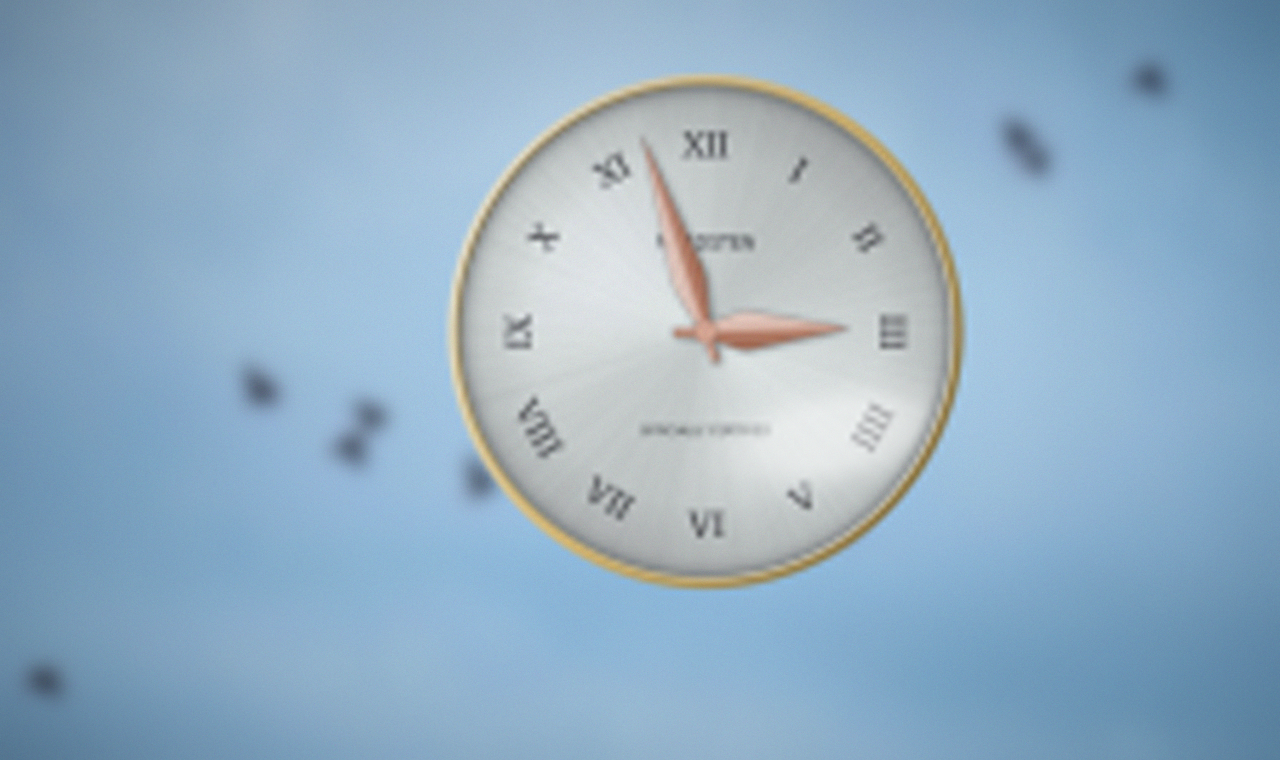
2:57
